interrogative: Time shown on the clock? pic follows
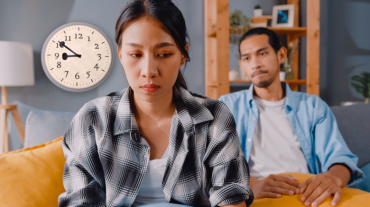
8:51
